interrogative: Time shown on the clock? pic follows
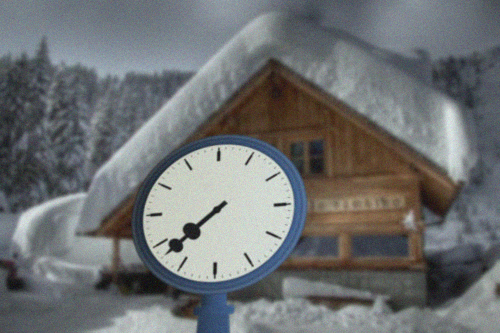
7:38
